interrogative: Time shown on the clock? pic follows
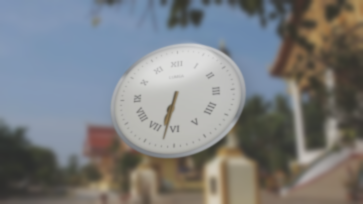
6:32
